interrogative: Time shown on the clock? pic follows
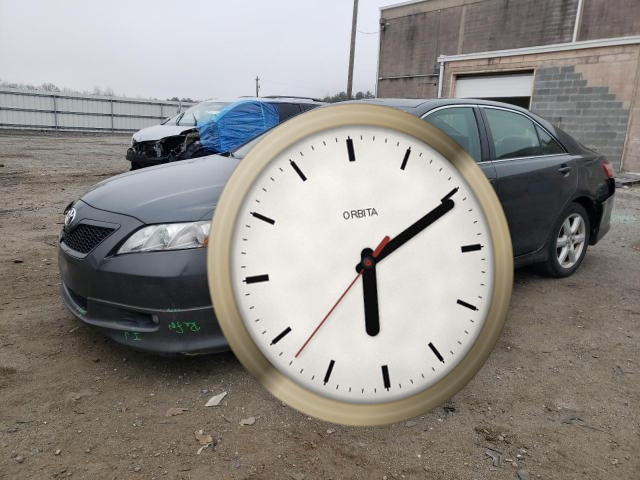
6:10:38
